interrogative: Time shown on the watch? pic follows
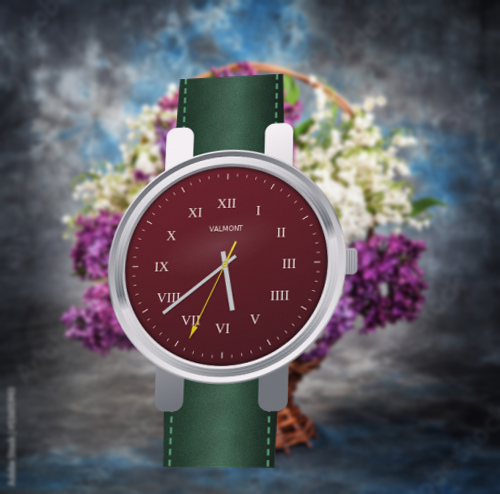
5:38:34
